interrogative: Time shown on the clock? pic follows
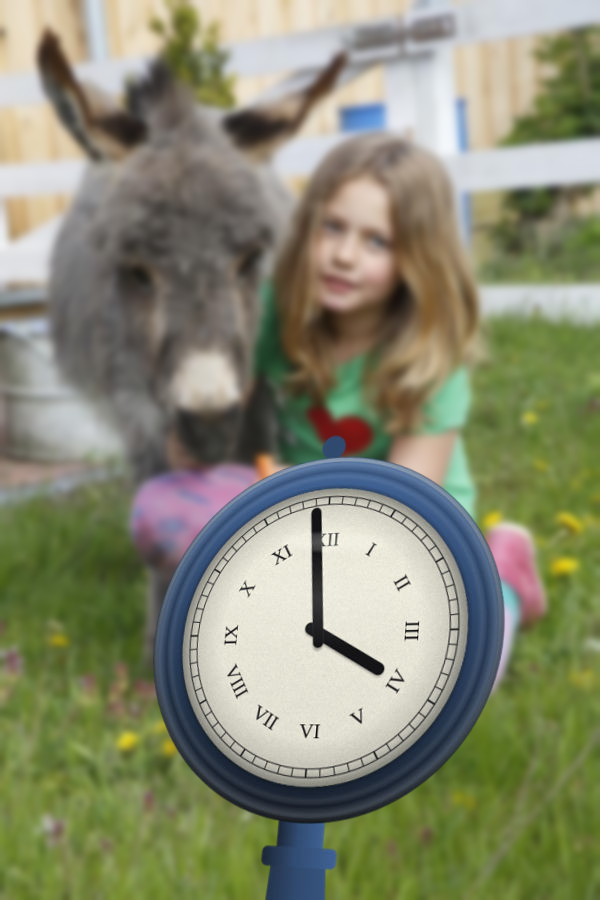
3:59
